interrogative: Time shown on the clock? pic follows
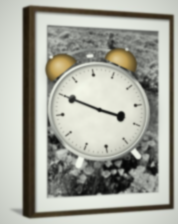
3:50
